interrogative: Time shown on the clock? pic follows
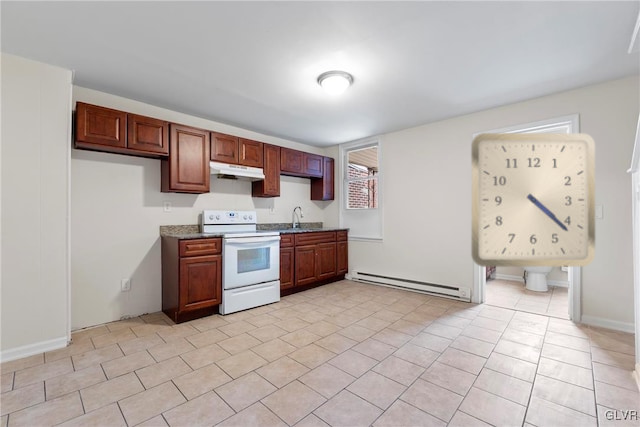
4:22
